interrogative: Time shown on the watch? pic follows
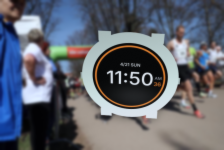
11:50
